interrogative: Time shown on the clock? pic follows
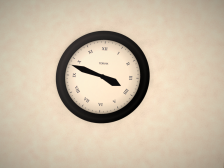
3:48
